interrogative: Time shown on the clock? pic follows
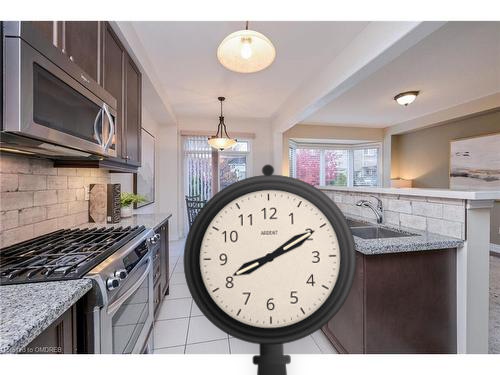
8:10
